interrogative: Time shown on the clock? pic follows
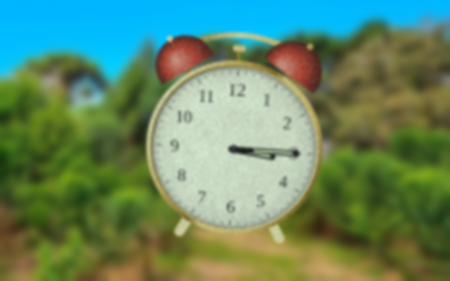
3:15
